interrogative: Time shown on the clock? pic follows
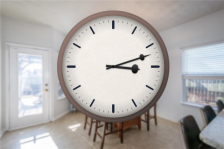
3:12
